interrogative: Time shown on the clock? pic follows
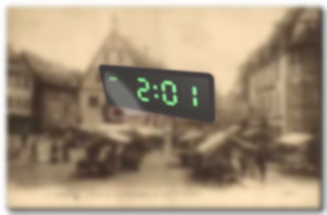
2:01
